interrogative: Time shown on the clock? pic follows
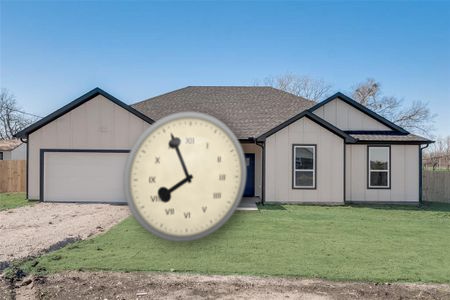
7:56
